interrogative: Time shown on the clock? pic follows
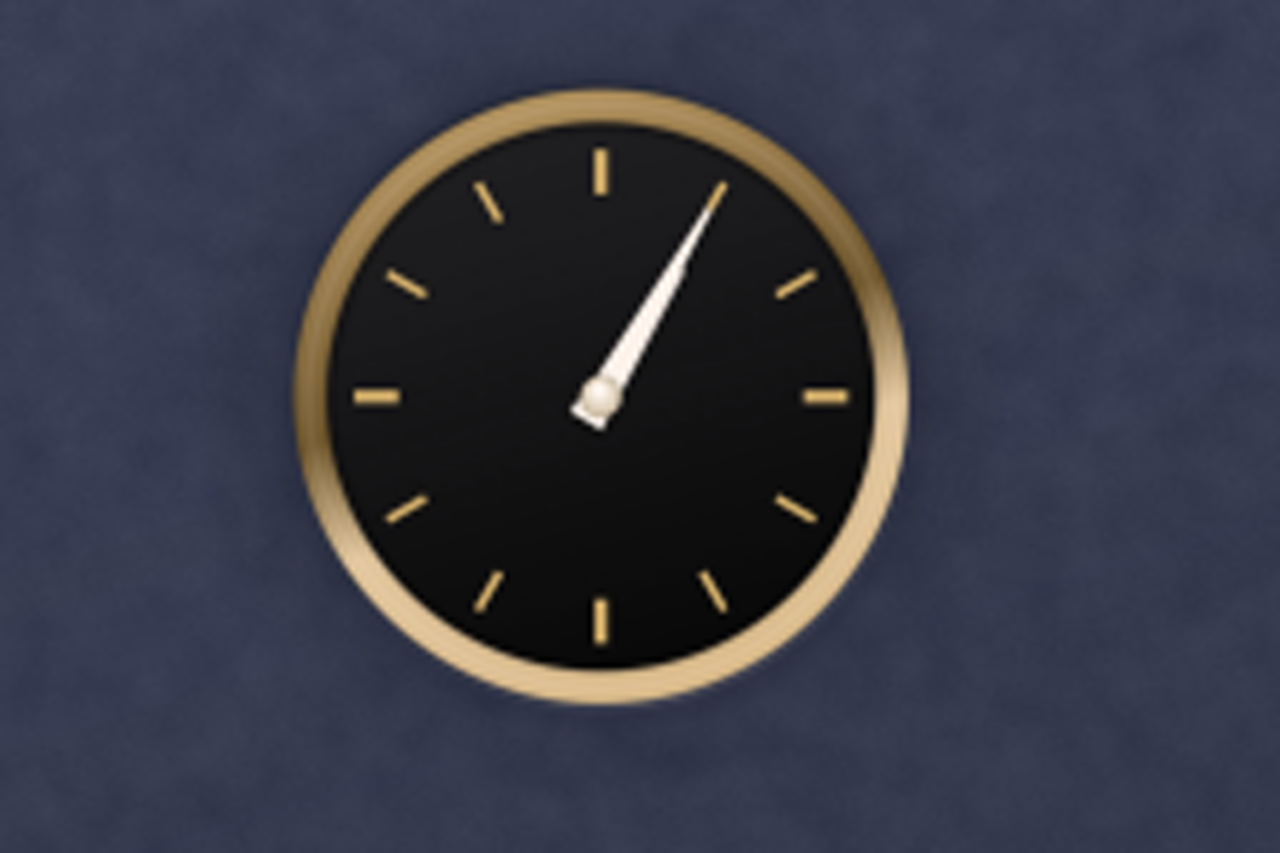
1:05
